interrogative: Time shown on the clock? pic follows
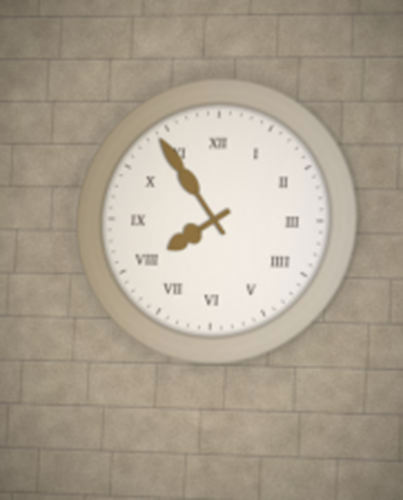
7:54
